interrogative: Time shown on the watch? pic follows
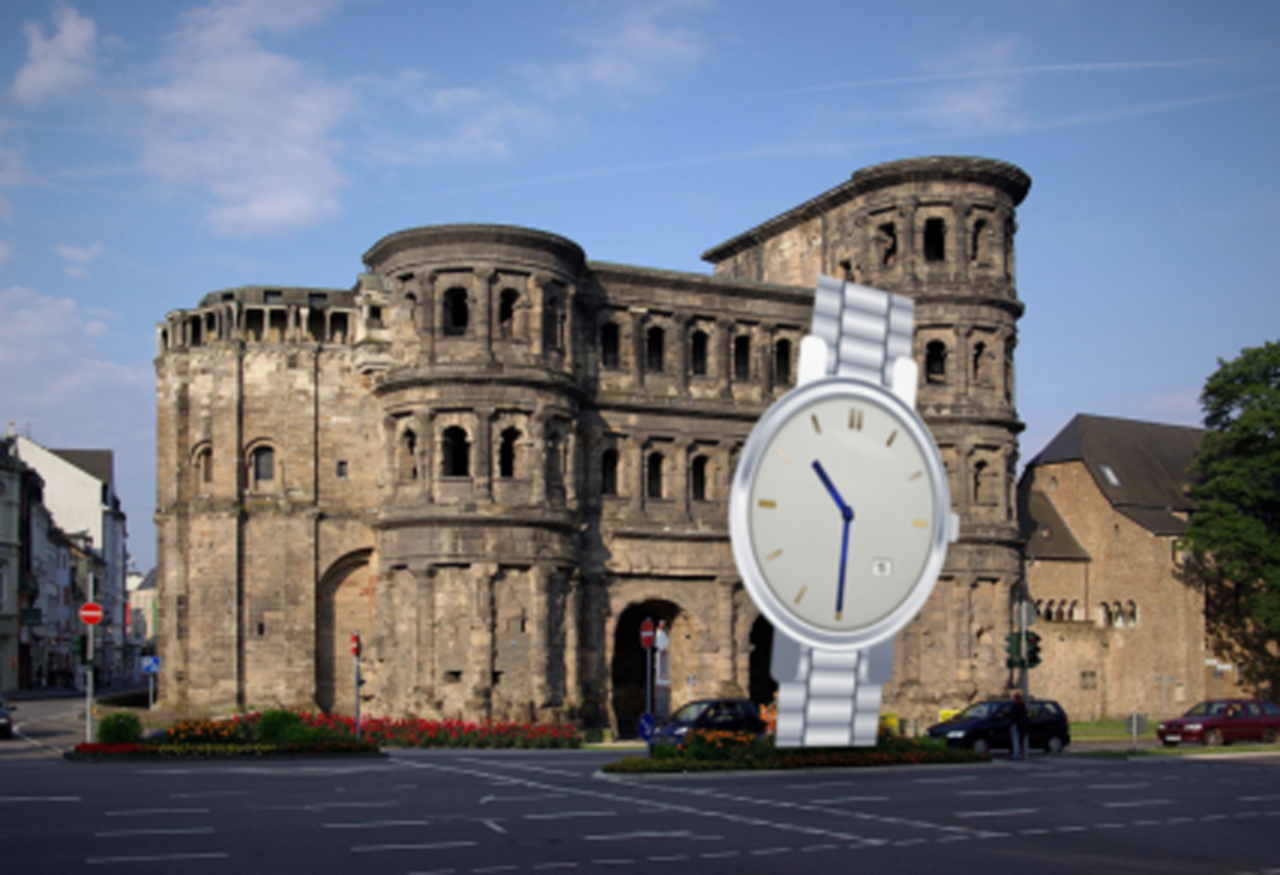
10:30
